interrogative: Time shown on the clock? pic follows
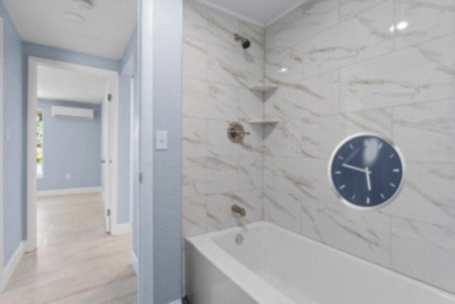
5:48
